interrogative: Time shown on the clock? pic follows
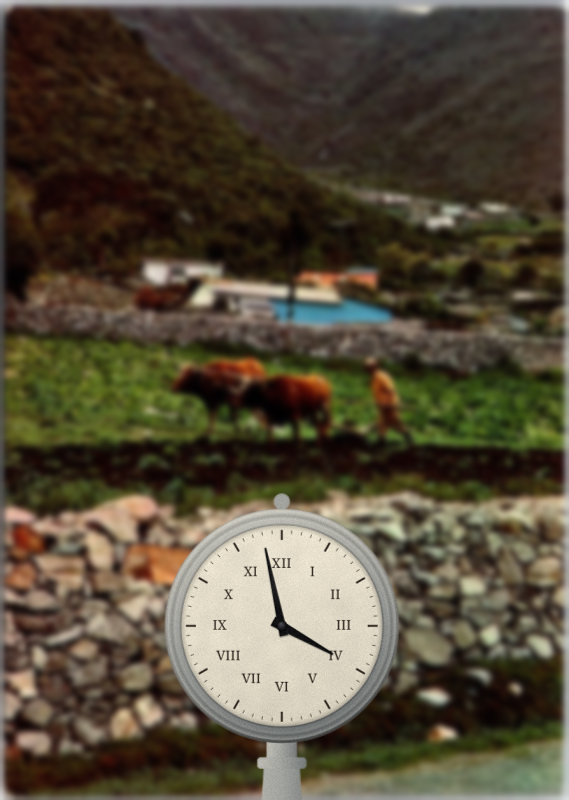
3:58
